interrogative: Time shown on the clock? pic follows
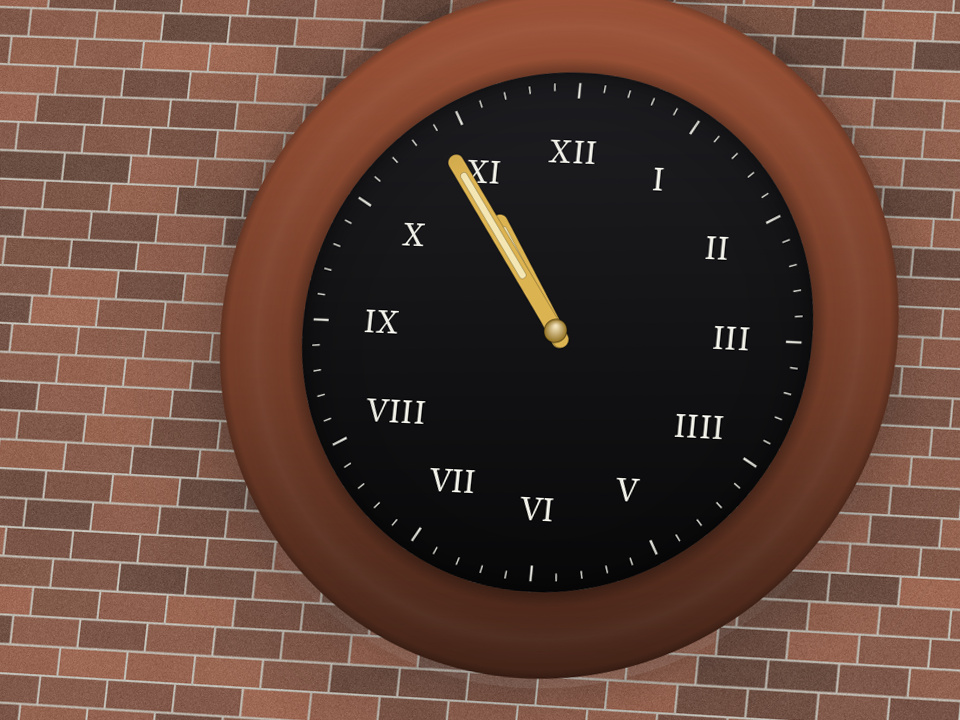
10:54
